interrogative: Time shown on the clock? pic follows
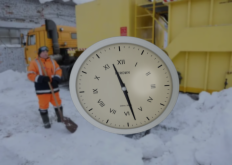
11:28
